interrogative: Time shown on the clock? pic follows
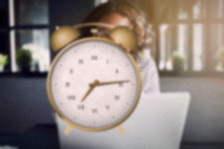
7:14
